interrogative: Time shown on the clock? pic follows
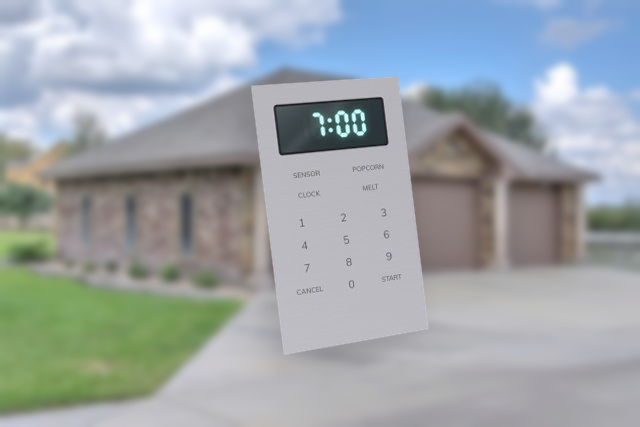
7:00
